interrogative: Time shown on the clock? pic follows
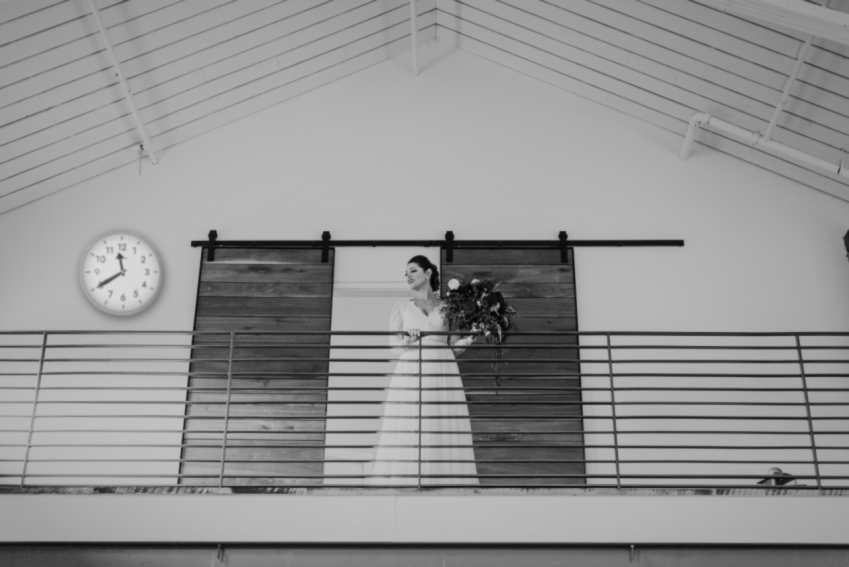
11:40
